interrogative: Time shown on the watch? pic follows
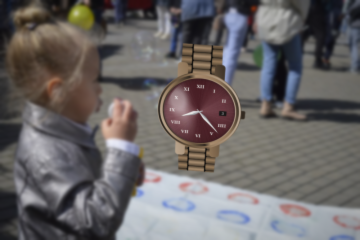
8:23
